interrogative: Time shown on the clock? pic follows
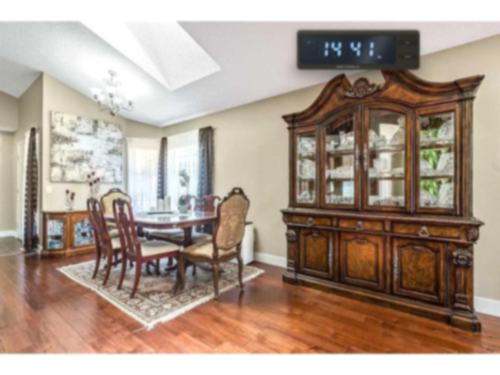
14:41
